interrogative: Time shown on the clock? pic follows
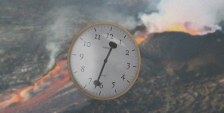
12:32
